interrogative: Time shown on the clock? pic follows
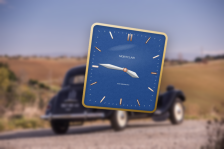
3:46
